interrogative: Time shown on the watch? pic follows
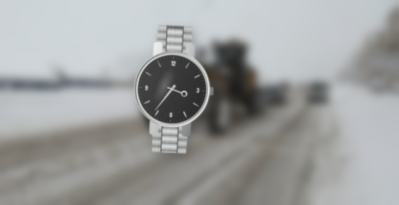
3:36
